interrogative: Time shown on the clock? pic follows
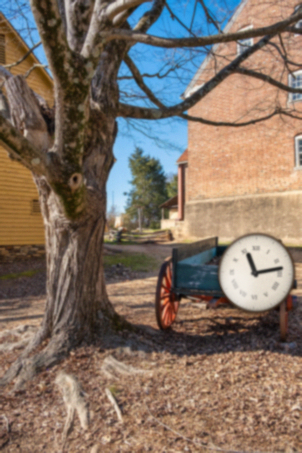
11:13
